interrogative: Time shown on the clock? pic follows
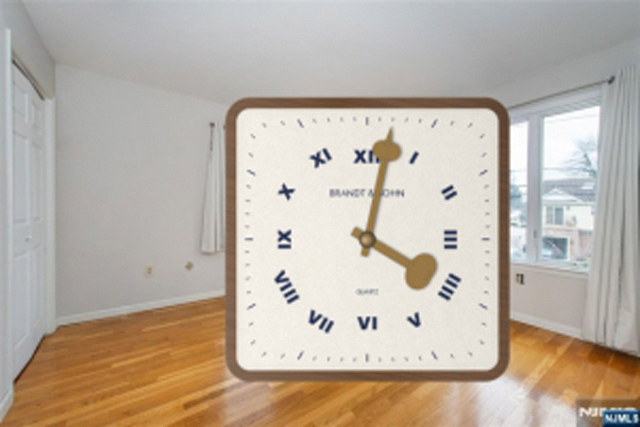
4:02
